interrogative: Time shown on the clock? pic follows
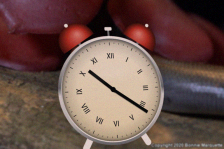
10:21
